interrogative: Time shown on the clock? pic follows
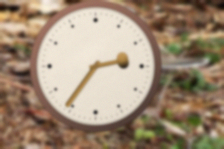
2:36
